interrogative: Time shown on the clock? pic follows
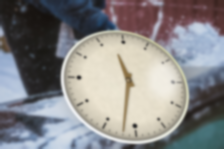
11:32
